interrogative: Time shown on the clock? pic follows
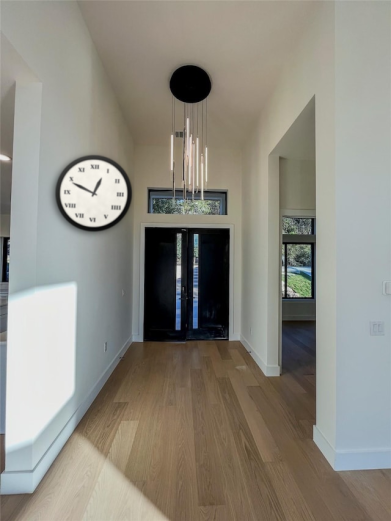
12:49
